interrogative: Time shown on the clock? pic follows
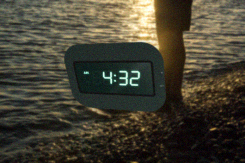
4:32
